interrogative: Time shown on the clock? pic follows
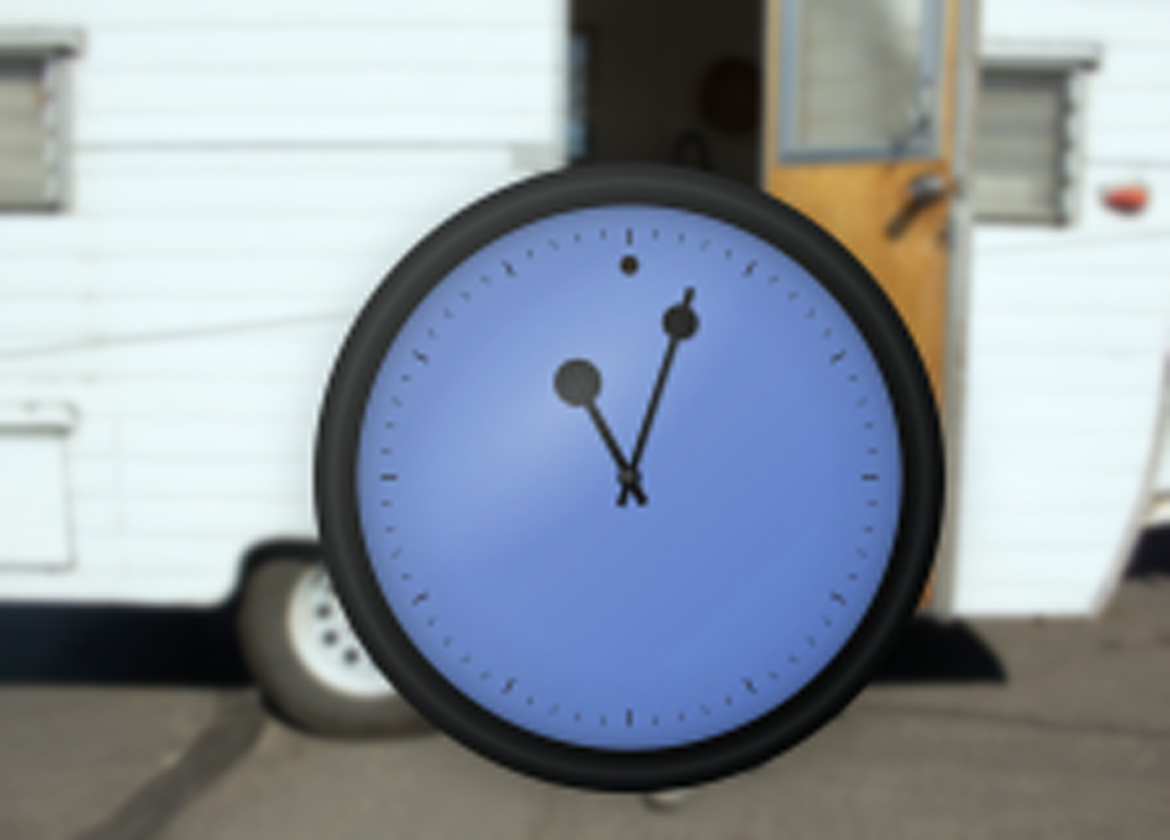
11:03
